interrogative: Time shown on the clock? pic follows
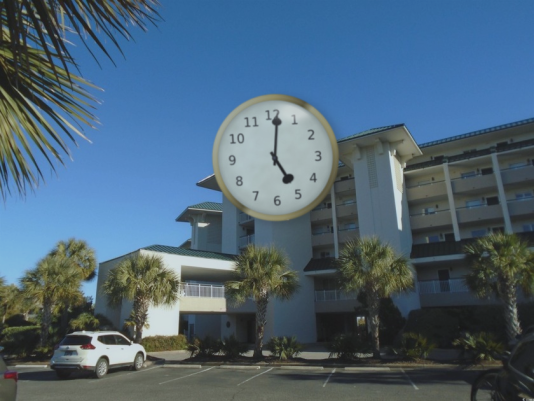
5:01
